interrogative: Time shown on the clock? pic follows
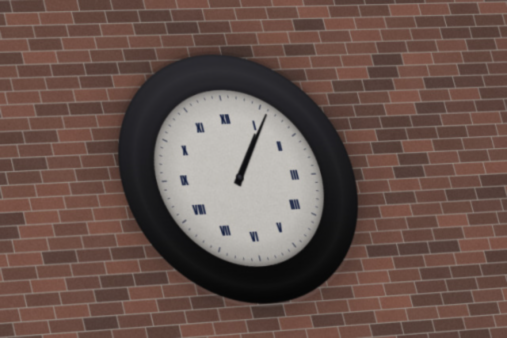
1:06
